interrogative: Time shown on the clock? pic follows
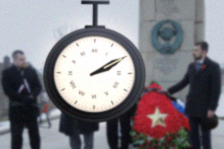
2:10
